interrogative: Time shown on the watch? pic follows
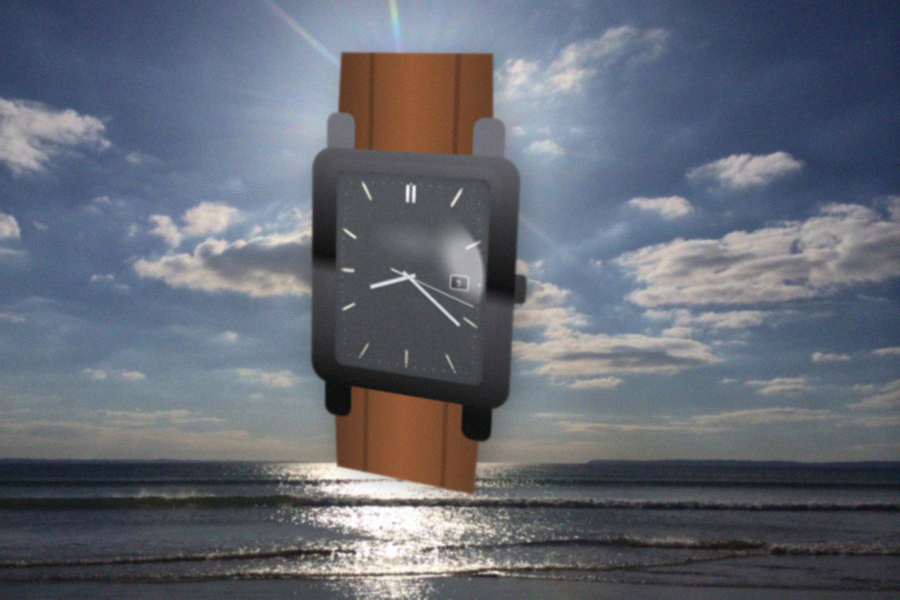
8:21:18
